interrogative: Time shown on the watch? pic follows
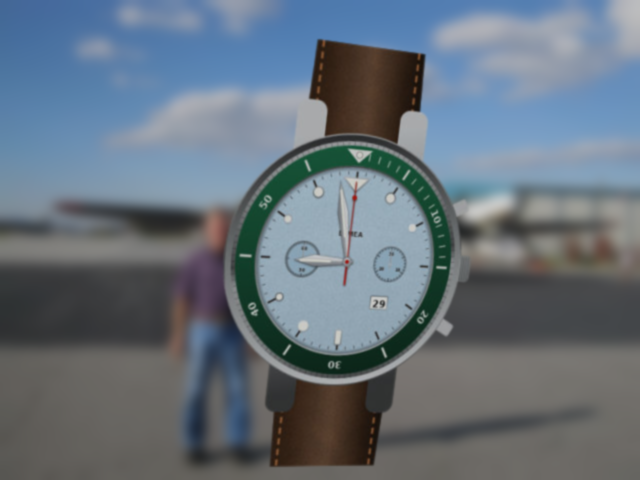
8:58
